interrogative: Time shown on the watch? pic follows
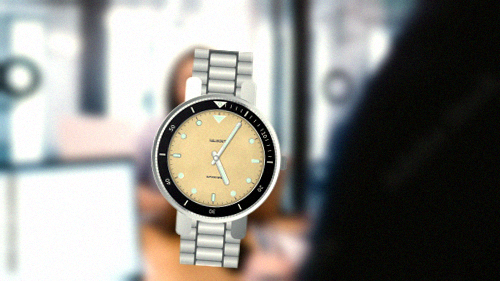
5:05
